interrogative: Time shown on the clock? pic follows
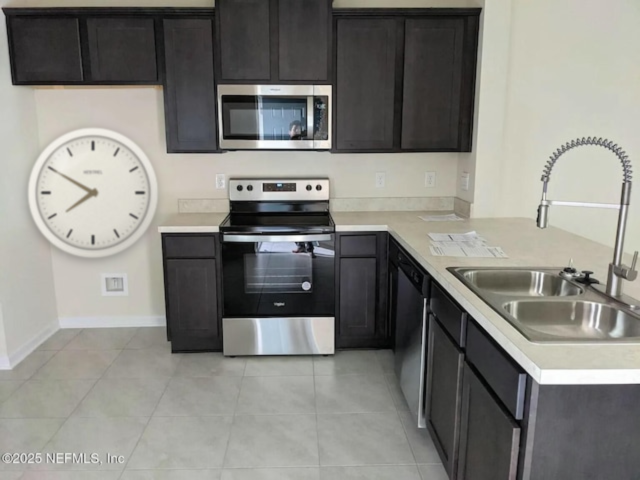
7:50
